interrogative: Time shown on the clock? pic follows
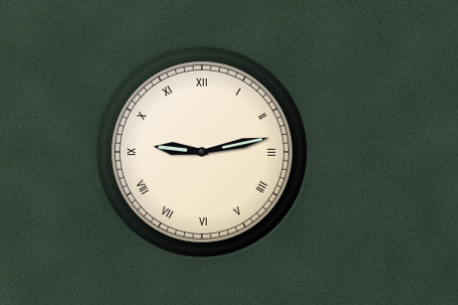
9:13
